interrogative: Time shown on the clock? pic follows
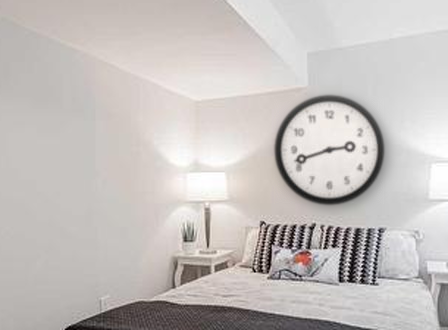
2:42
